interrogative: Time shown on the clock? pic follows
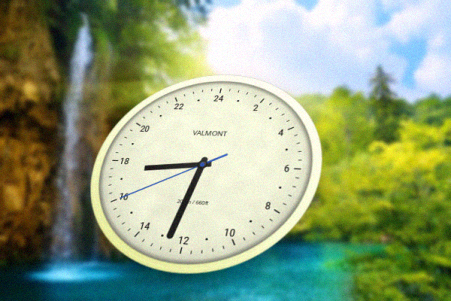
17:31:40
